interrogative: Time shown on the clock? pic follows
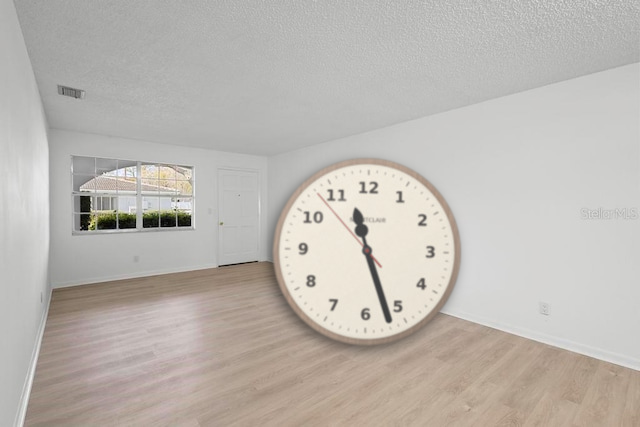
11:26:53
